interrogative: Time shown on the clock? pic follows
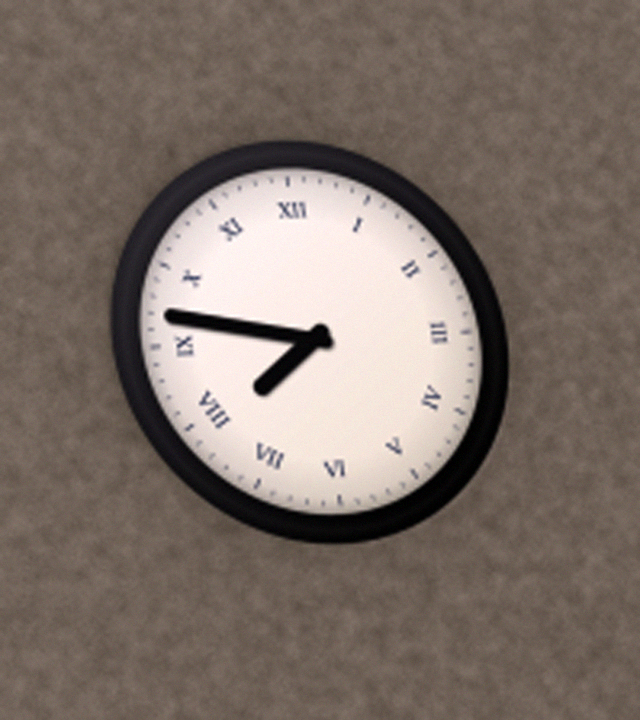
7:47
